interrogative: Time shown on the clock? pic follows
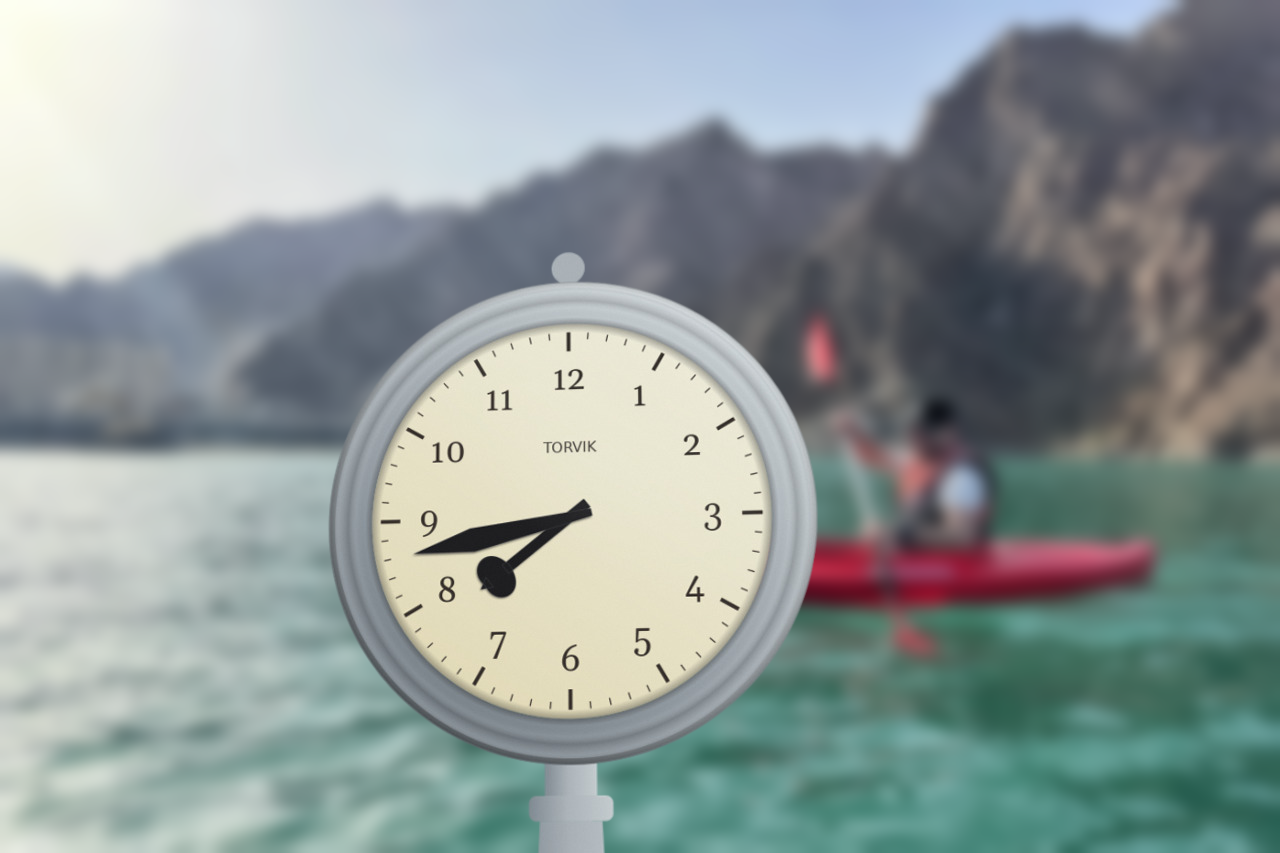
7:43
